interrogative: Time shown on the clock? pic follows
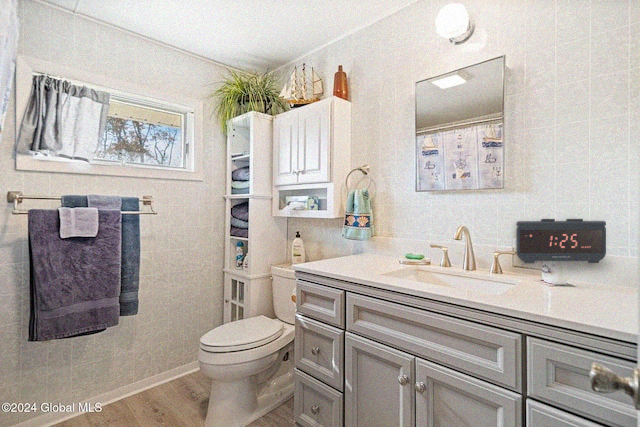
1:25
